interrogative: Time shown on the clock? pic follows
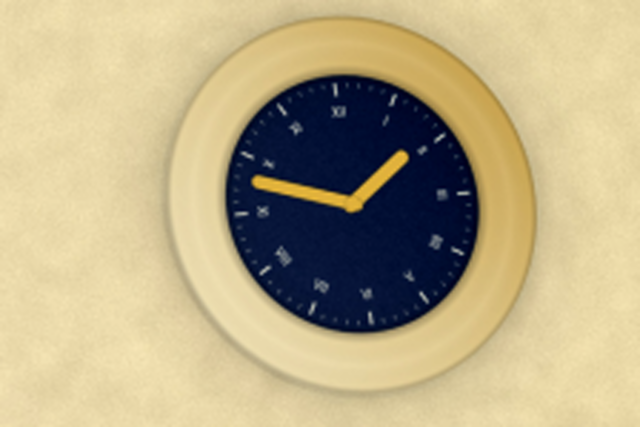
1:48
